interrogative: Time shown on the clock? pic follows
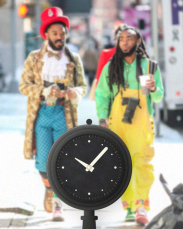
10:07
